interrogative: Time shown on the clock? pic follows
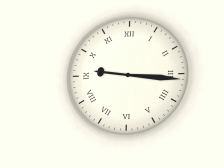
9:16
